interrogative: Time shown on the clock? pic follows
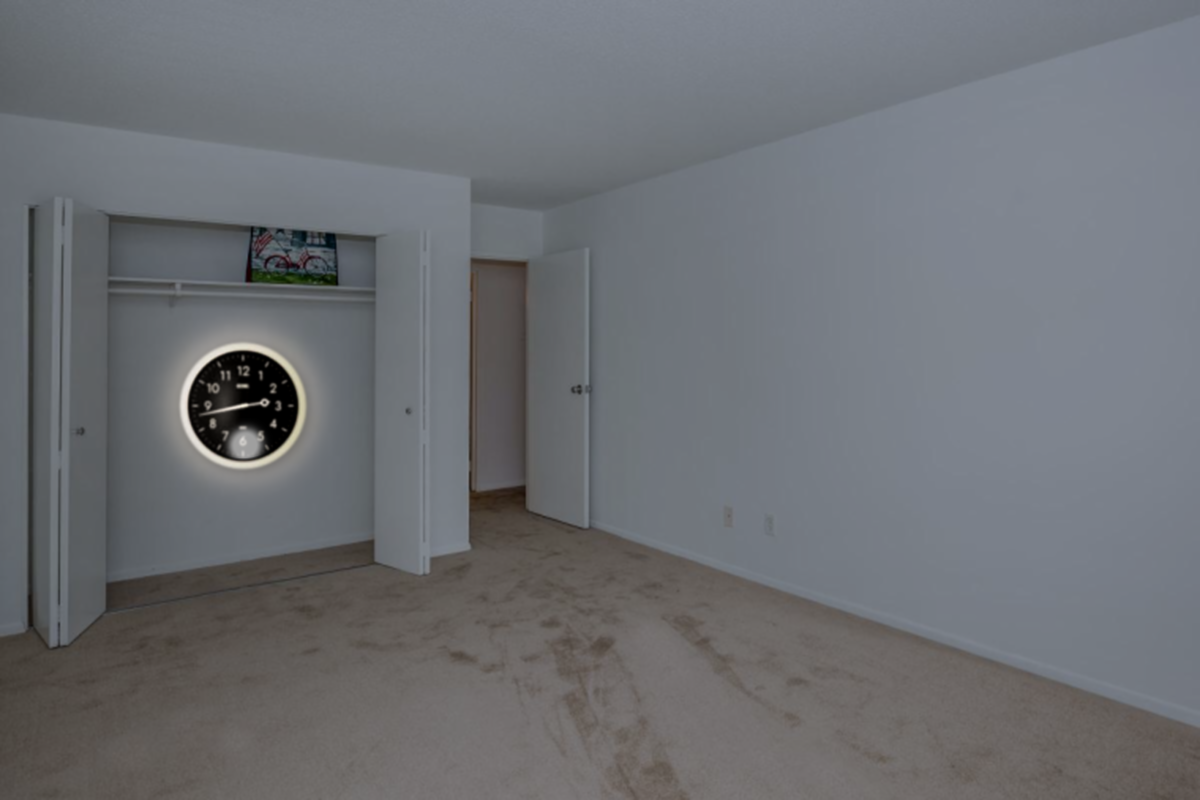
2:43
